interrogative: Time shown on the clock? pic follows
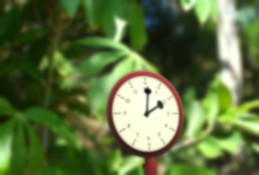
2:01
